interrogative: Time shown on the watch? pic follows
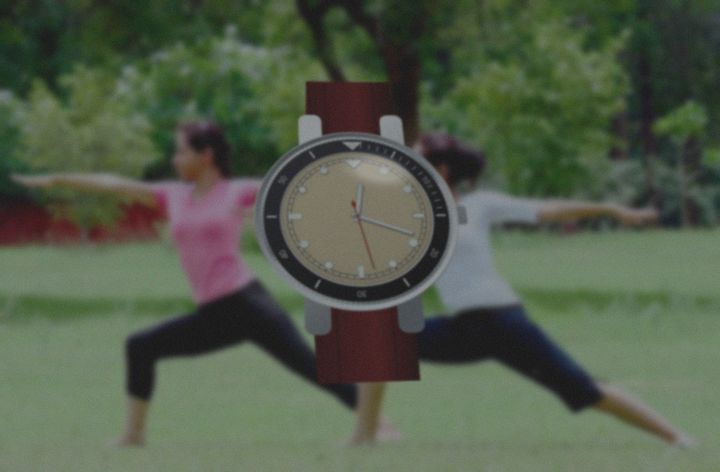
12:18:28
